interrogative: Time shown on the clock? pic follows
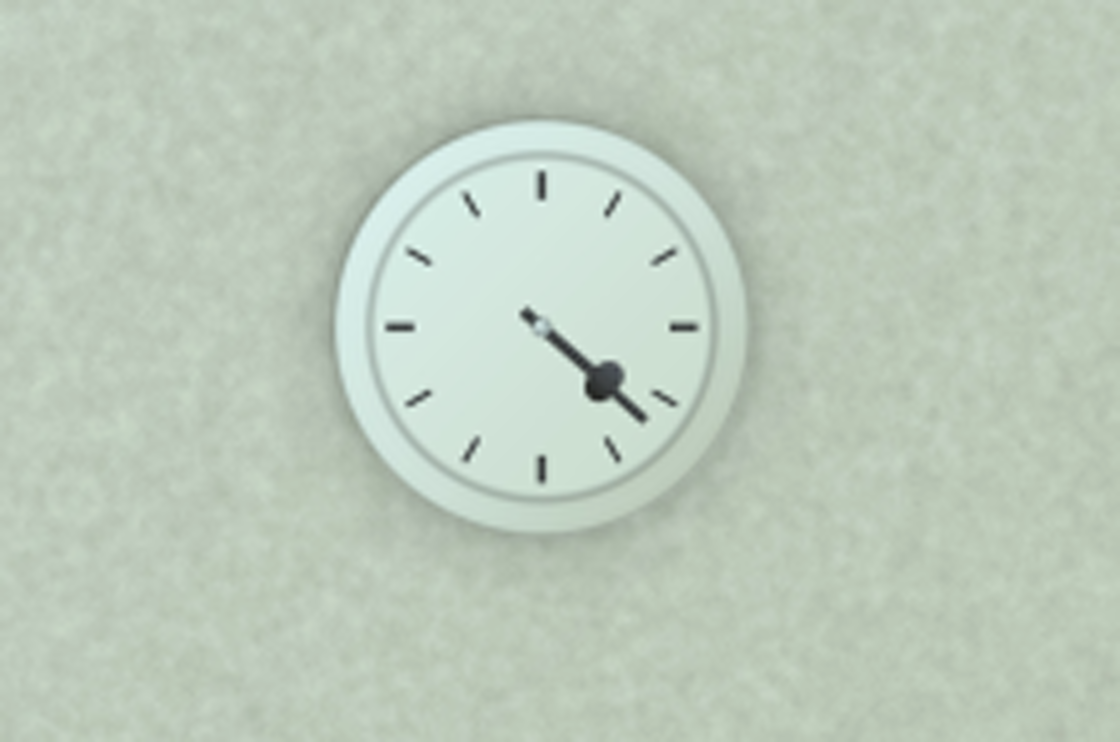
4:22
